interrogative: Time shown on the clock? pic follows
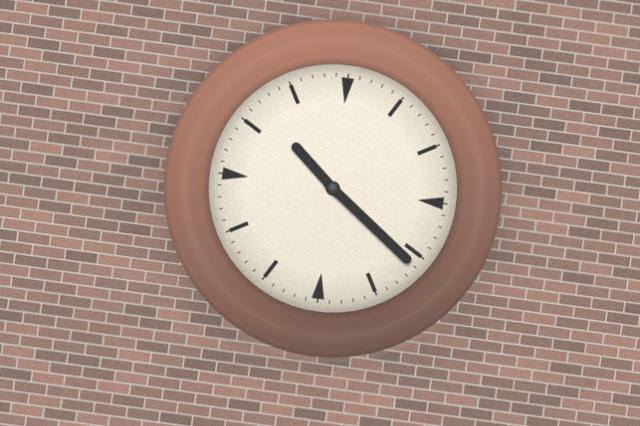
10:21
